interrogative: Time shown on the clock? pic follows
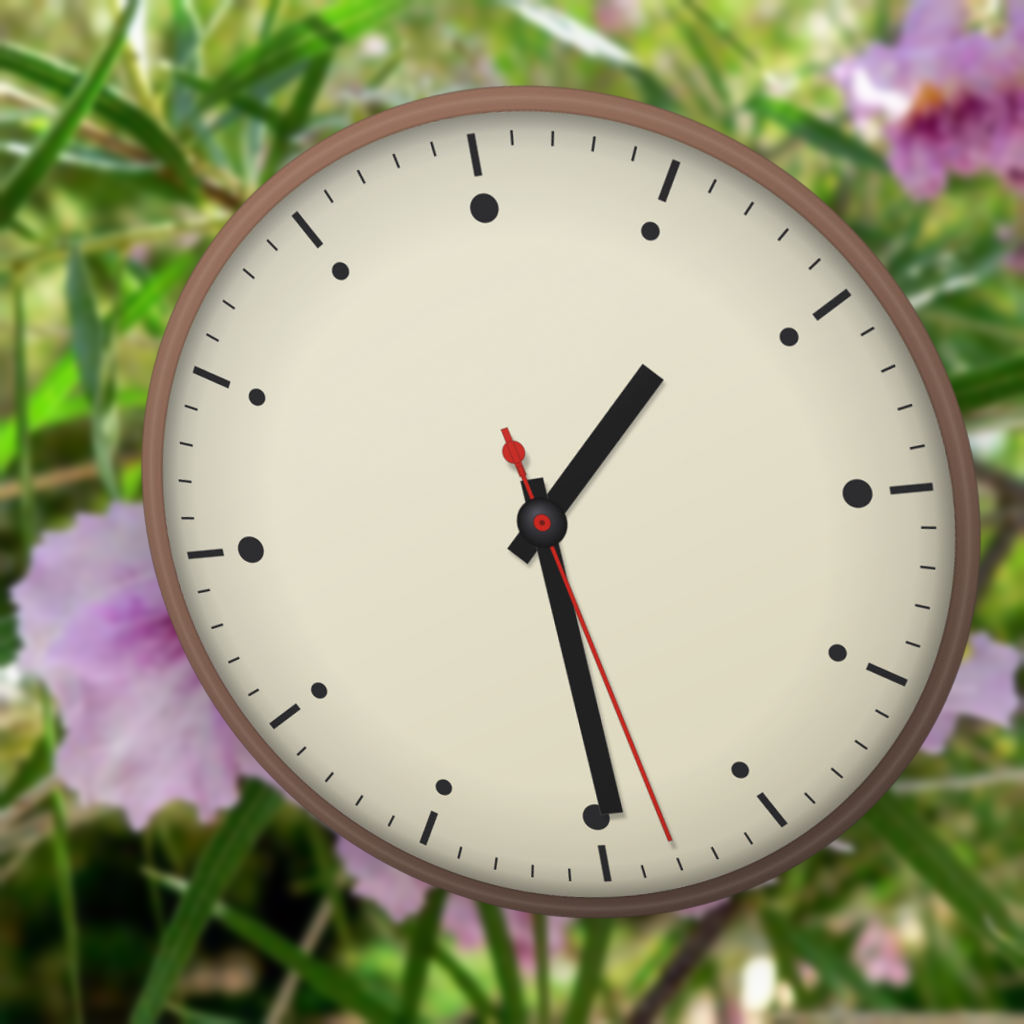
1:29:28
